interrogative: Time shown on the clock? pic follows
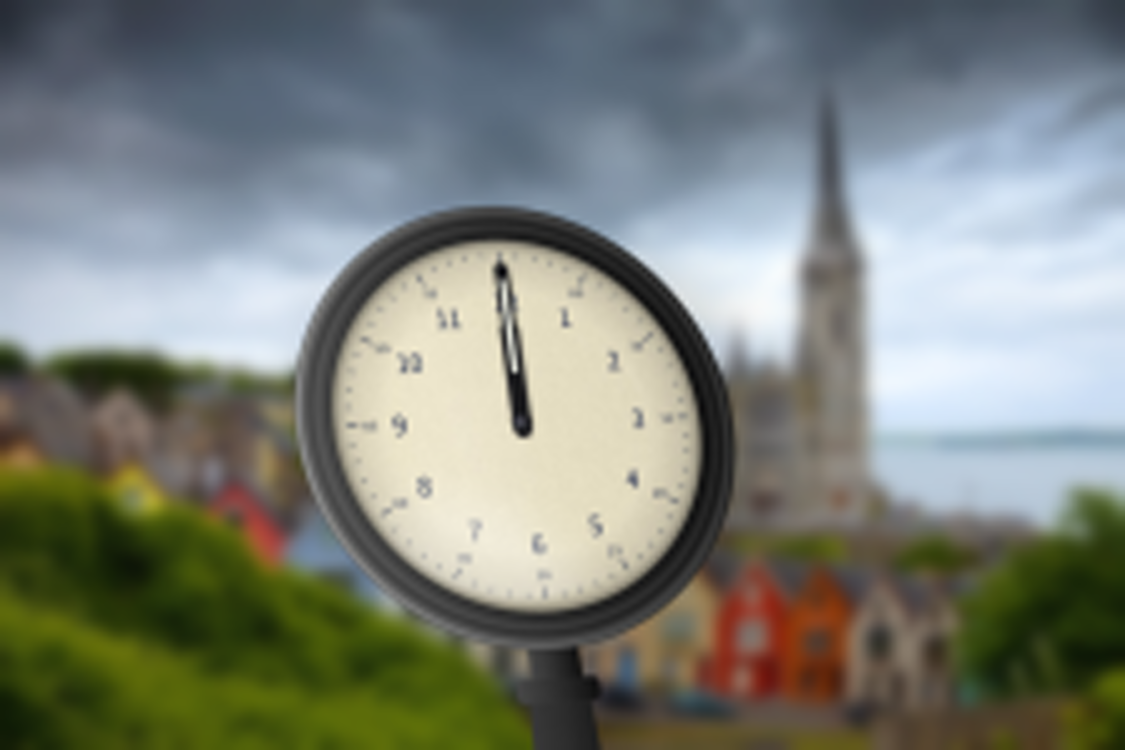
12:00
